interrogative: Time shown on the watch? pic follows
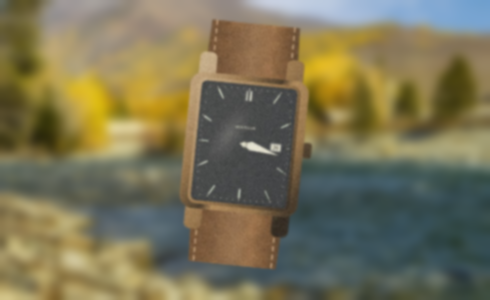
3:17
